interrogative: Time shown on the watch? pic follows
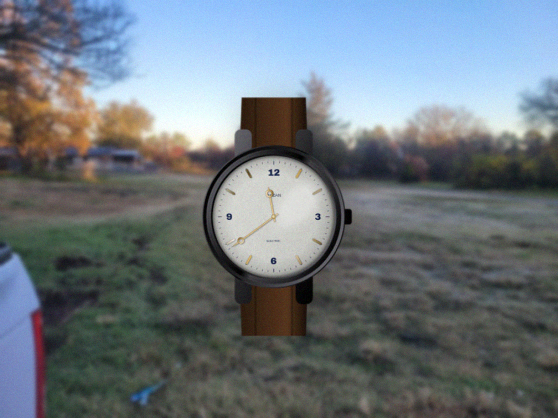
11:39
